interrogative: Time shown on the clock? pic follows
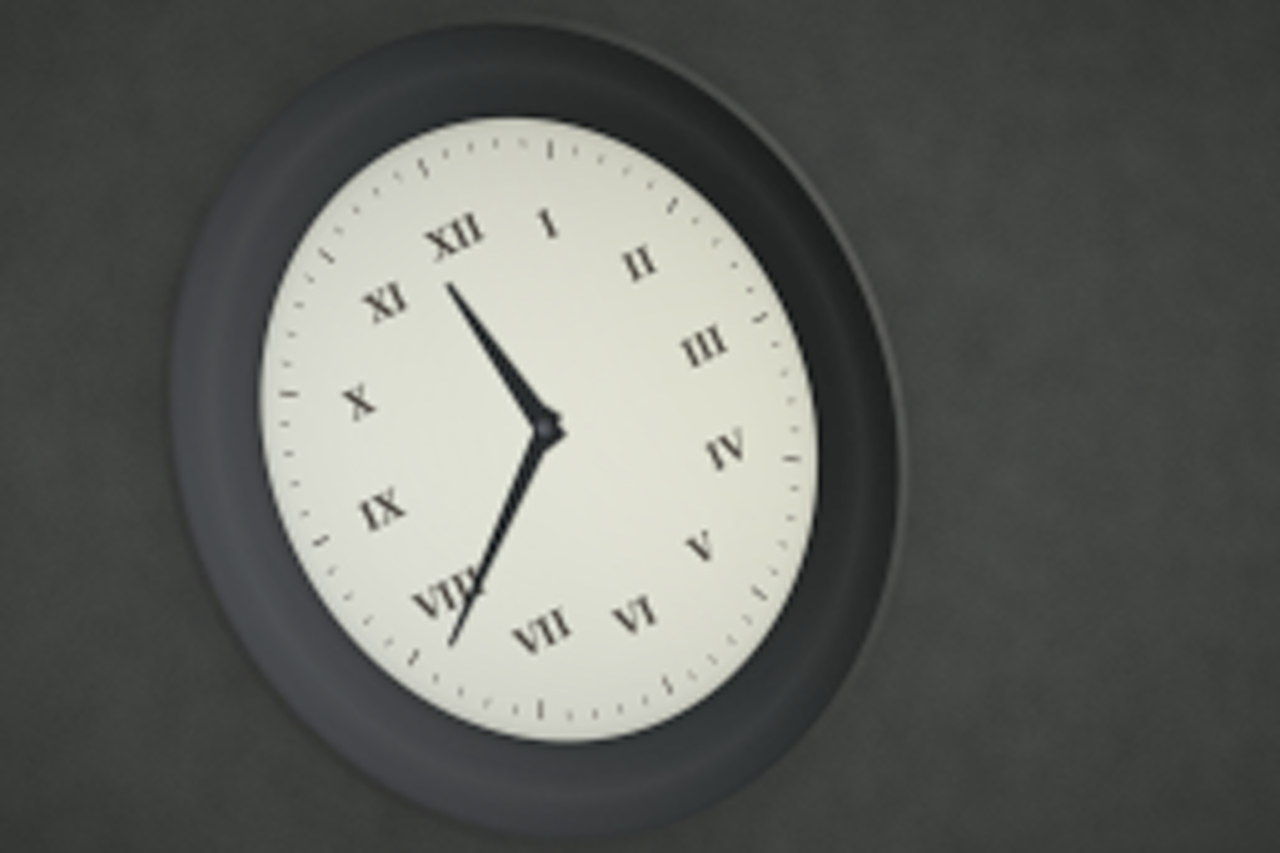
11:39
